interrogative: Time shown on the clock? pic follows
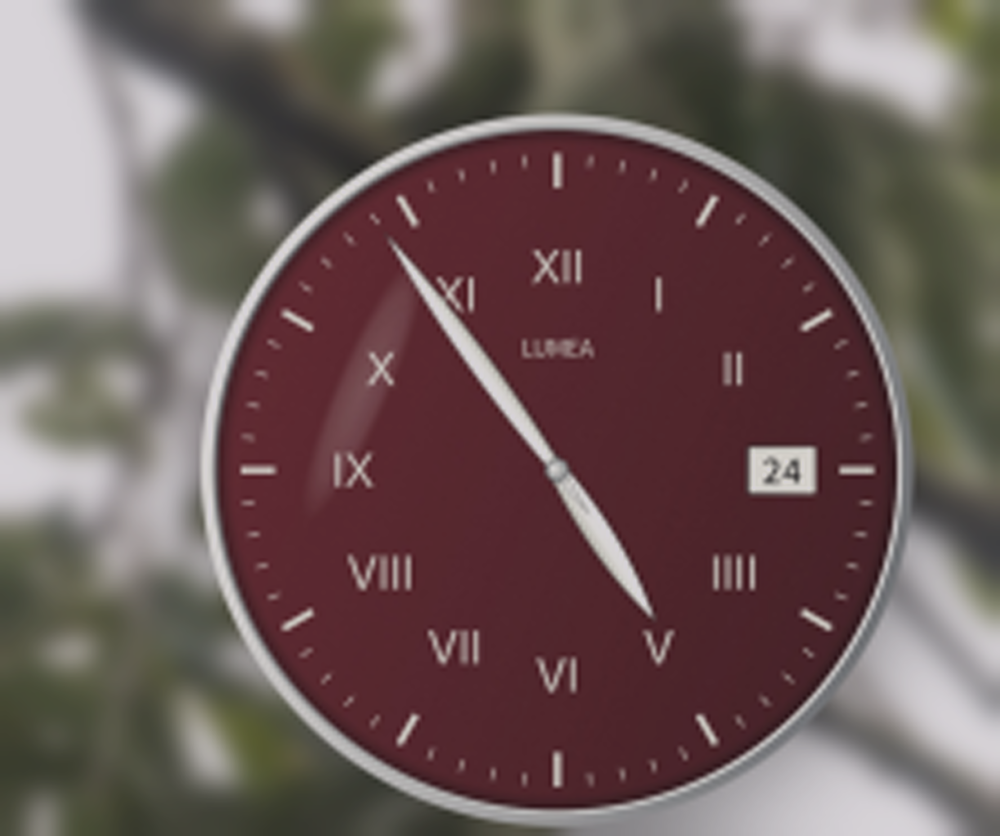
4:54
